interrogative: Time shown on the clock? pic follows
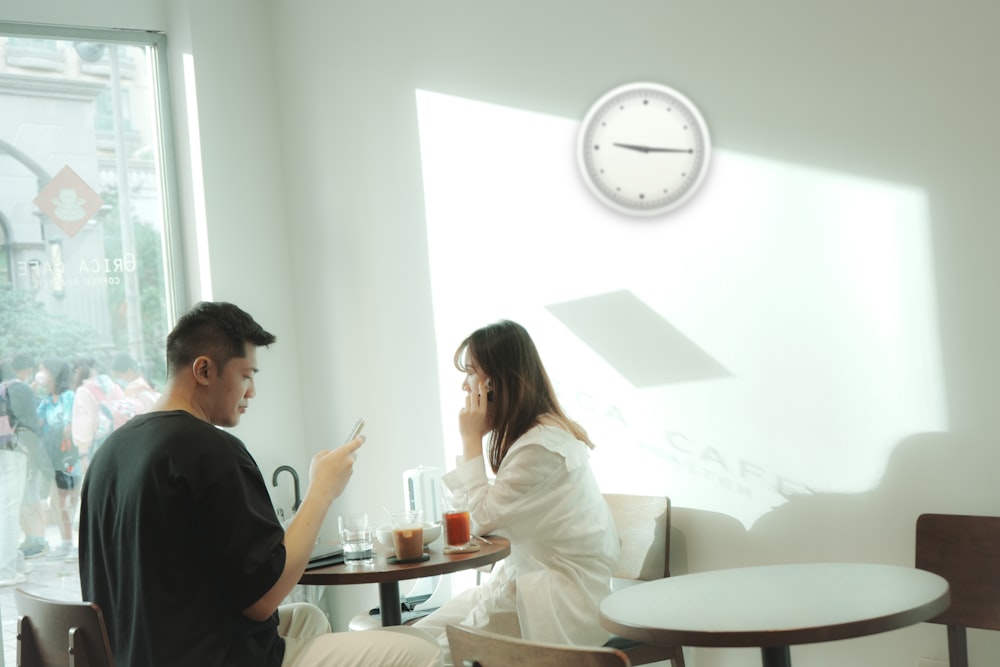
9:15
